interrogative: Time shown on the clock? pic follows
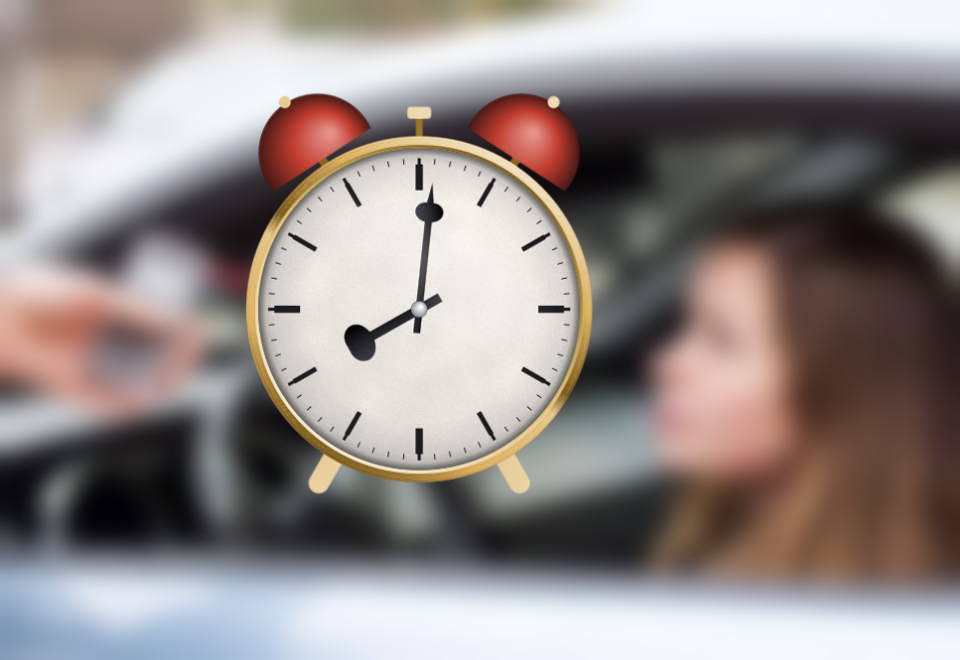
8:01
